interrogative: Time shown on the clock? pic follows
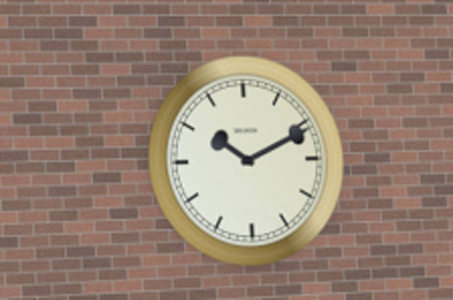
10:11
